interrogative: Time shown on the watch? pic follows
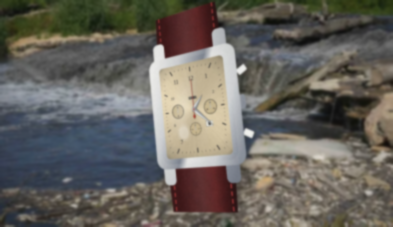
1:22
